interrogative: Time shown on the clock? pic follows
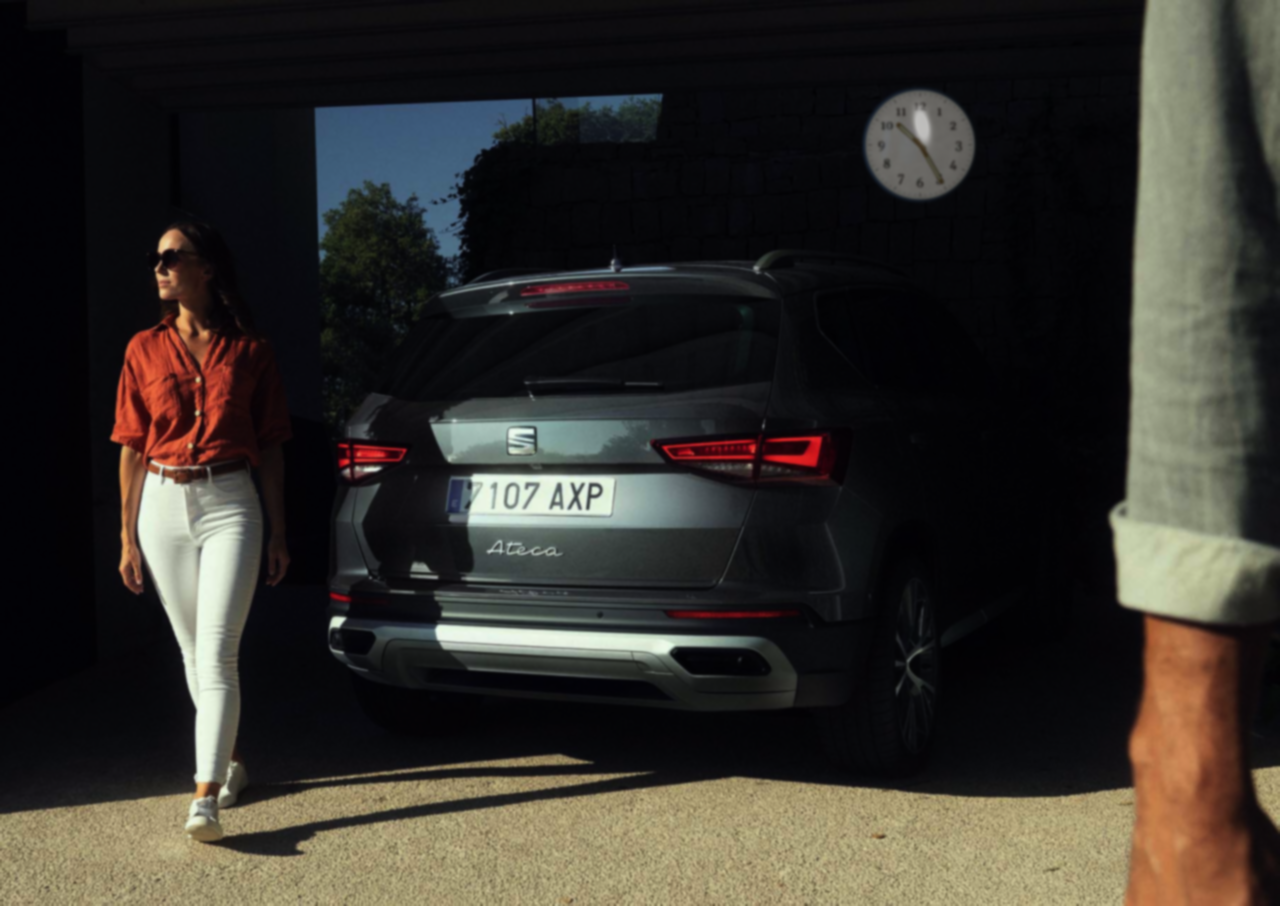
10:25
